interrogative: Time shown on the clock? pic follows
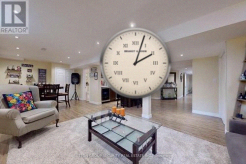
2:03
